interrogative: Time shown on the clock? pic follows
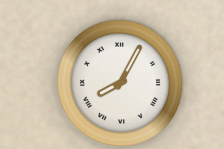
8:05
